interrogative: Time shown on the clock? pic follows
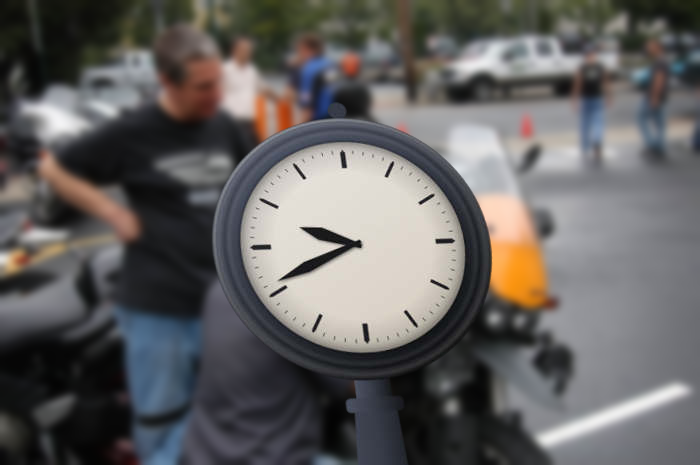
9:41
